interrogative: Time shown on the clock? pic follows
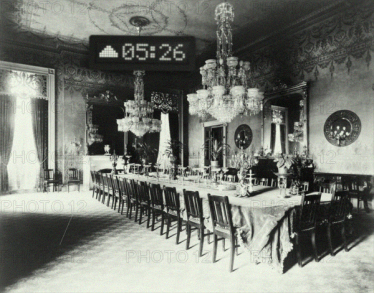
5:26
